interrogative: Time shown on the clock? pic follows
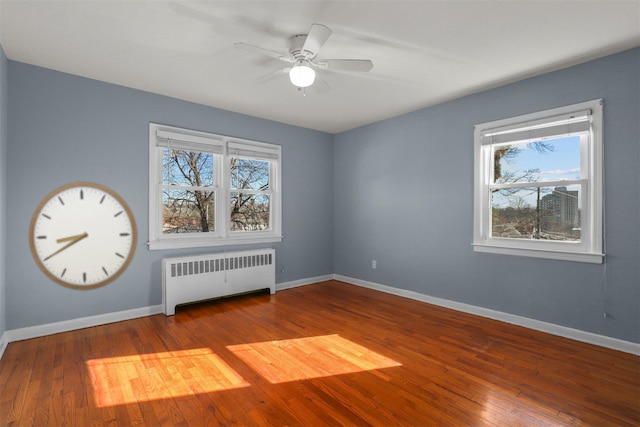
8:40
